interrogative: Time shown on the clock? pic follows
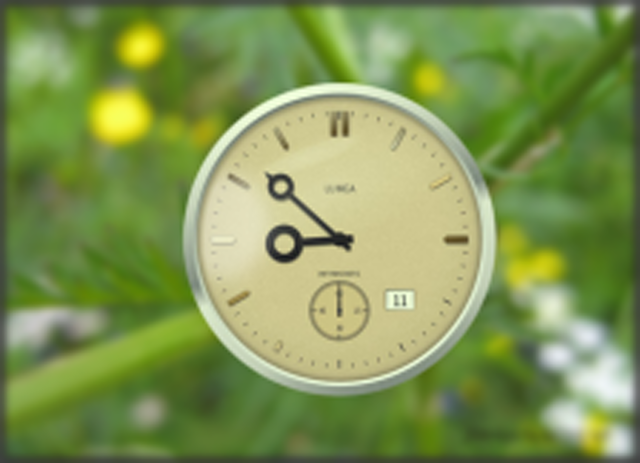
8:52
